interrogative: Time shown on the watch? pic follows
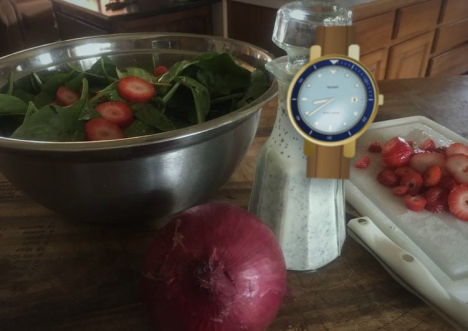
8:39
